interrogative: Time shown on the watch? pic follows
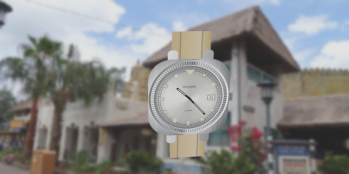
10:23
